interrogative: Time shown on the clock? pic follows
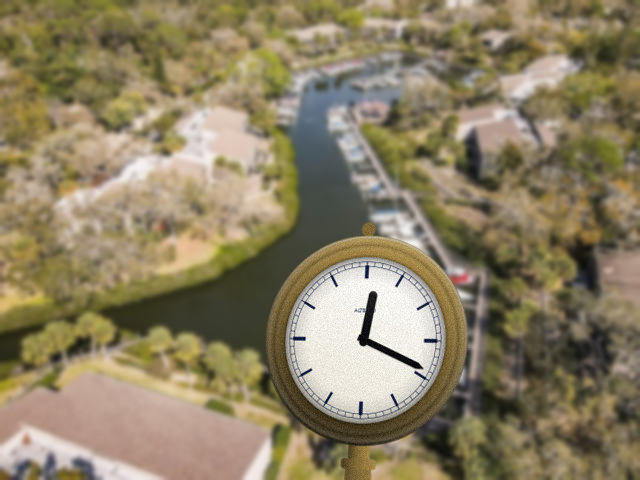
12:19
